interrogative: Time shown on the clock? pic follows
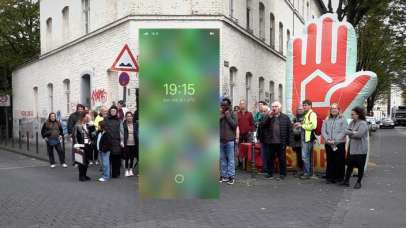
19:15
